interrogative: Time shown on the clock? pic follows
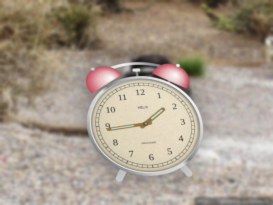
1:44
